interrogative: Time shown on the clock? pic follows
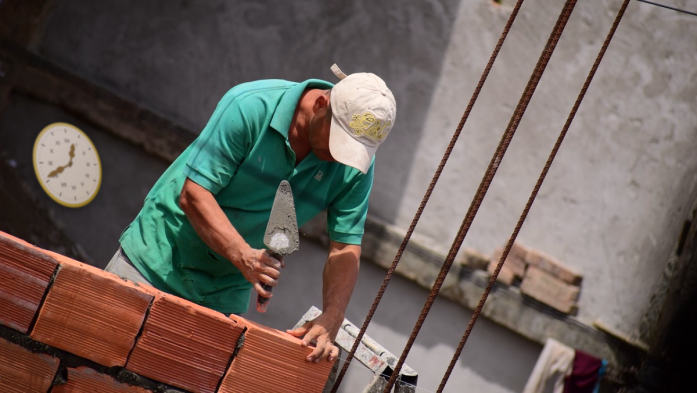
12:41
